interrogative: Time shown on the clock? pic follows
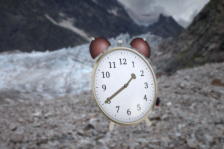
1:40
